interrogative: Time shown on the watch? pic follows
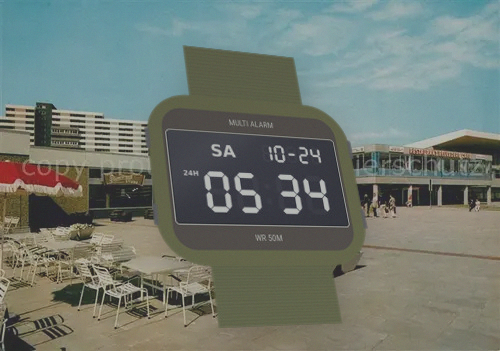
5:34
